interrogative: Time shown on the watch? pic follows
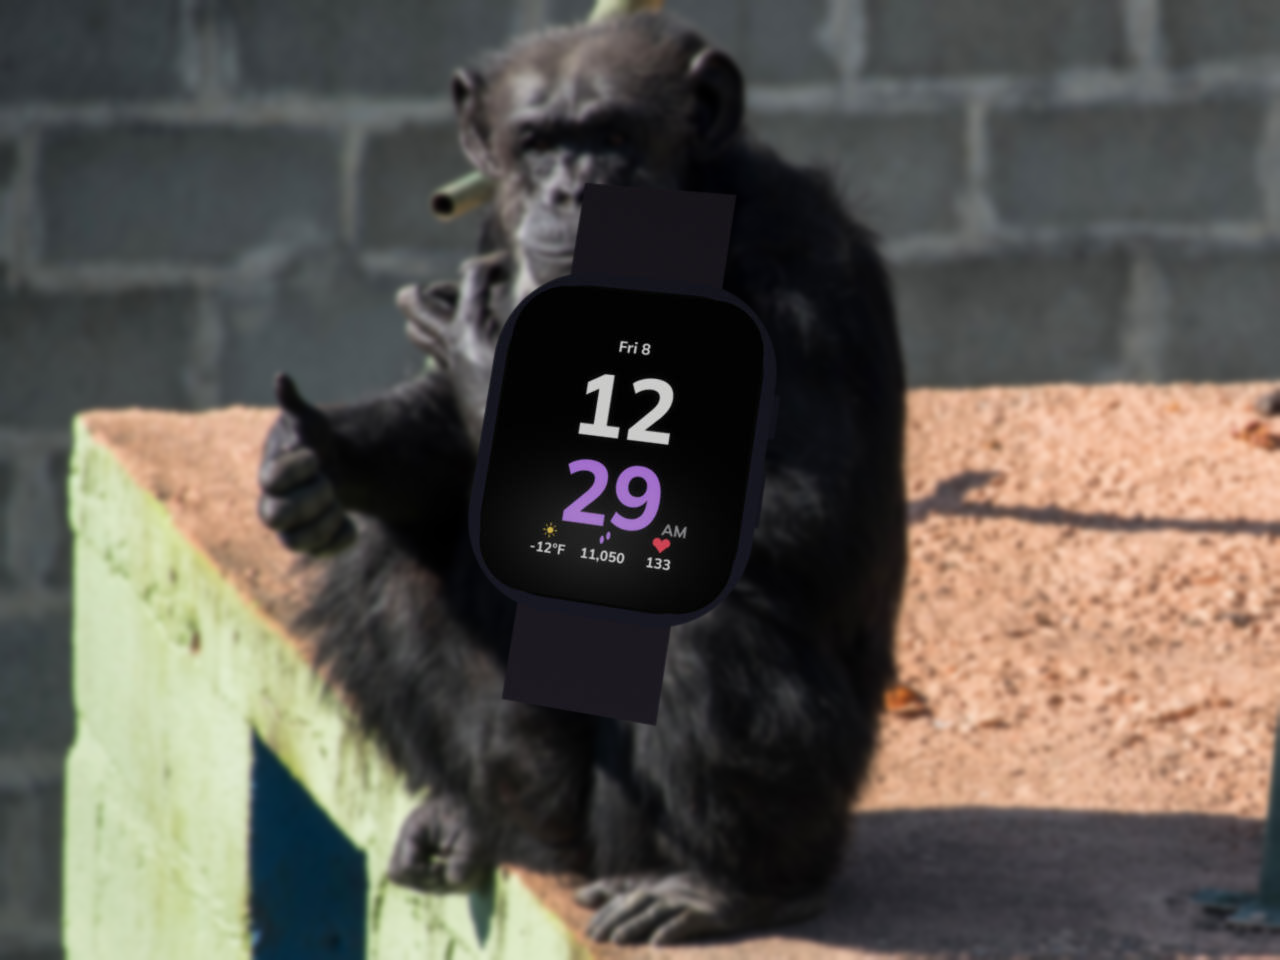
12:29
